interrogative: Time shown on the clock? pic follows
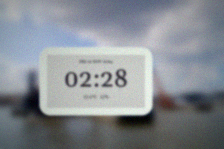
2:28
